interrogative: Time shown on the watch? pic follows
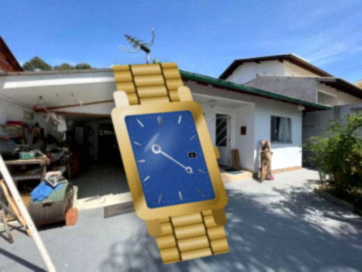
10:22
